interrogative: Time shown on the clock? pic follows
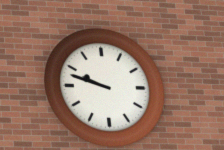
9:48
